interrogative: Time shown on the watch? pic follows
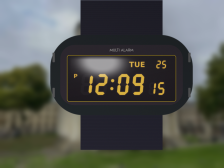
12:09:15
